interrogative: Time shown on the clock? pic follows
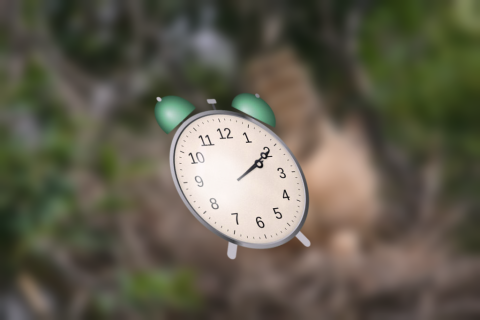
2:10
